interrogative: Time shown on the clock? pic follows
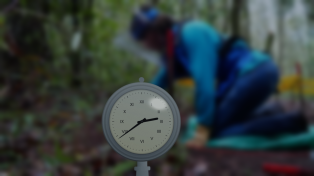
2:39
